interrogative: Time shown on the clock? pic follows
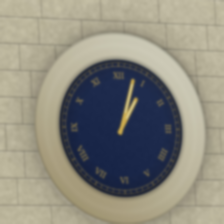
1:03
